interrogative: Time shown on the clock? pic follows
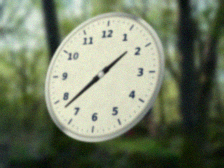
1:38
